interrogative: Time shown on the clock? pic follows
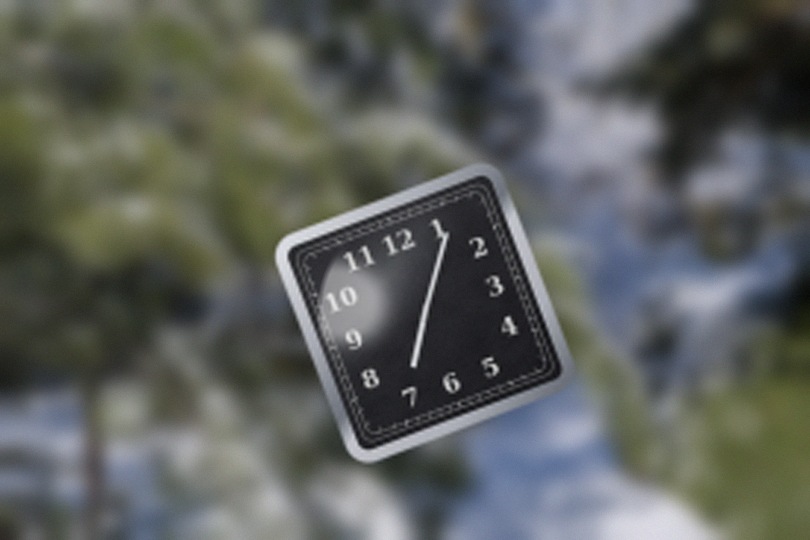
7:06
